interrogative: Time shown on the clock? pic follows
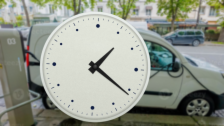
1:21
